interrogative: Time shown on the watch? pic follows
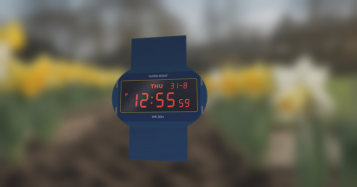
12:55:59
